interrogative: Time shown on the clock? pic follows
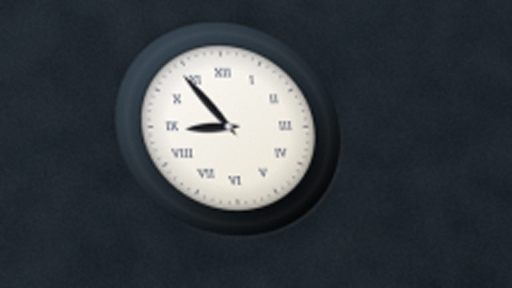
8:54
